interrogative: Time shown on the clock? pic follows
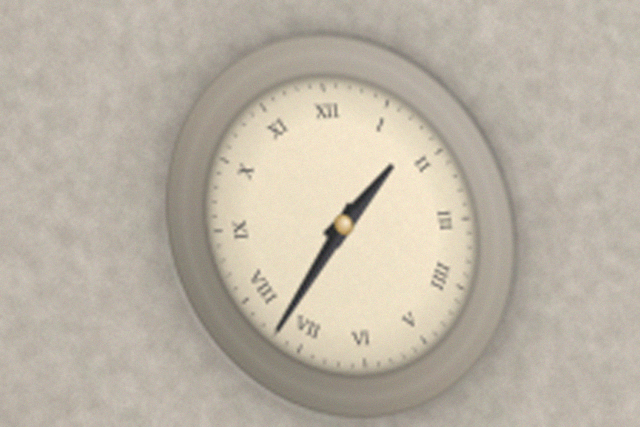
1:37
